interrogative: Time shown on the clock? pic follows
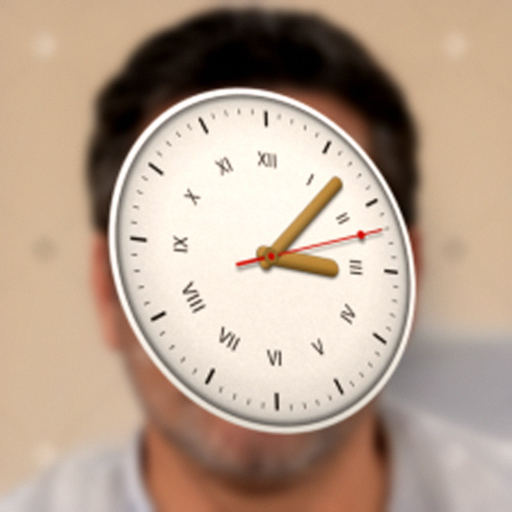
3:07:12
